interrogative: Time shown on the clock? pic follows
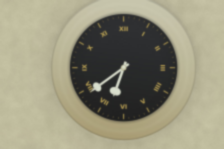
6:39
